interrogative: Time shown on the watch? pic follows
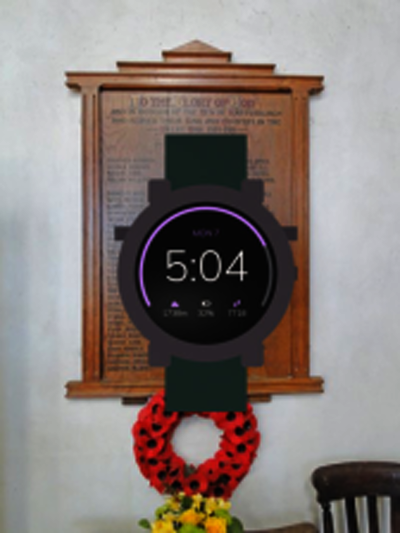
5:04
